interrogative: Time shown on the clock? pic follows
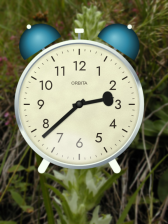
2:38
